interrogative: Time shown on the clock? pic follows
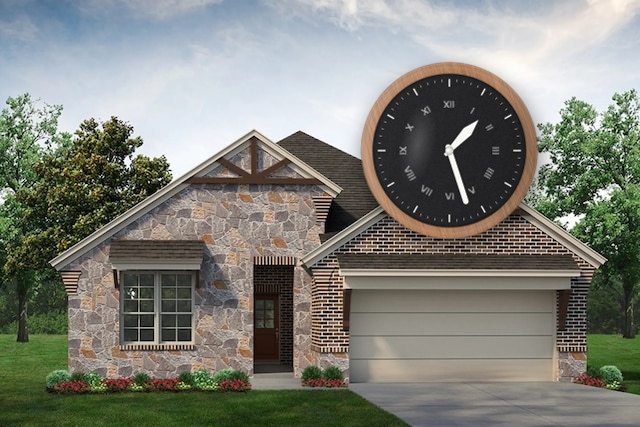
1:27
